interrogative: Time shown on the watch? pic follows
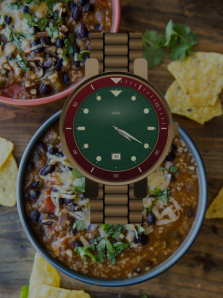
4:20
